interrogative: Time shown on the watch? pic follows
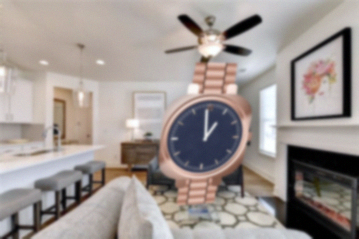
12:59
